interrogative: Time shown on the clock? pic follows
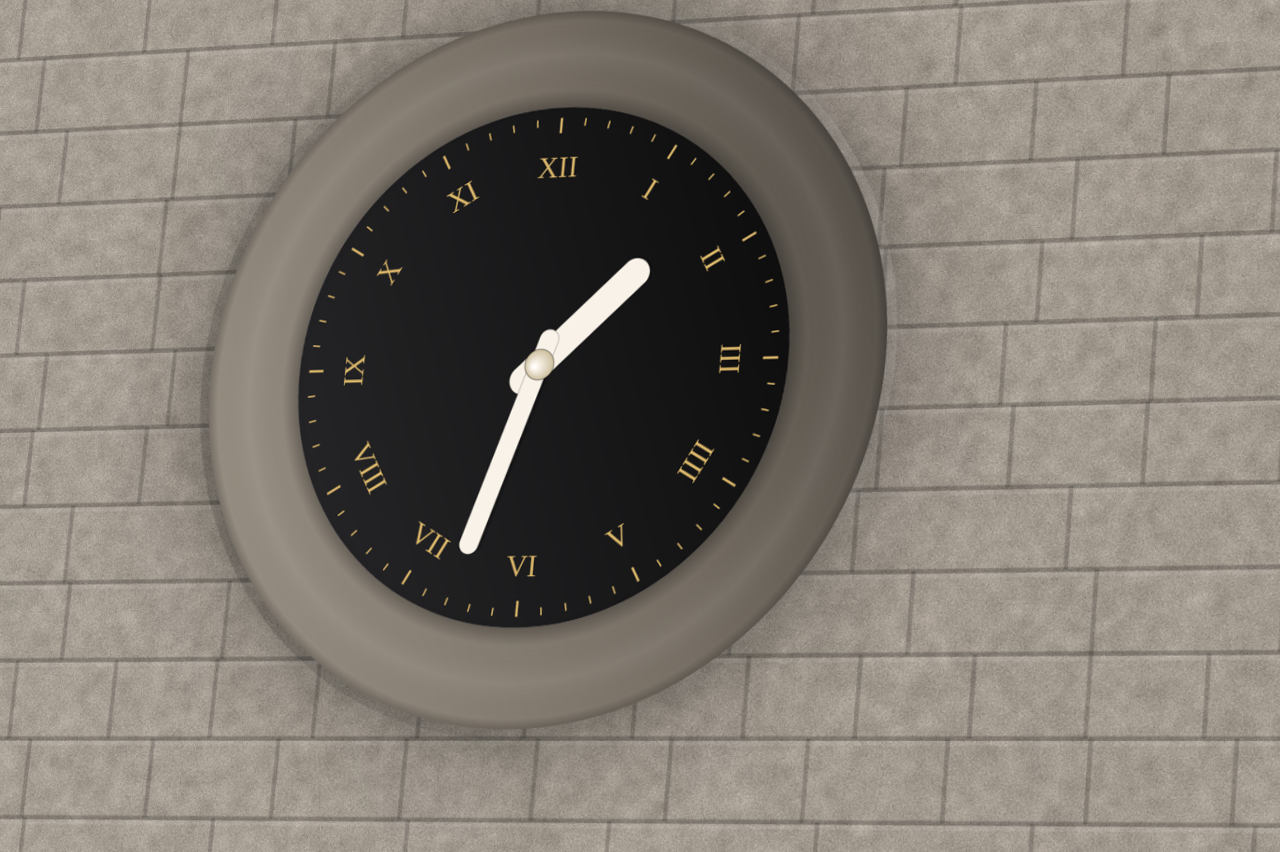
1:33
